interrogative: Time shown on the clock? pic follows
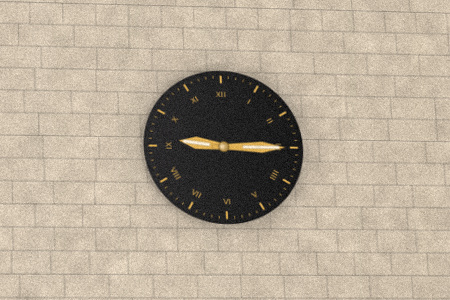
9:15
